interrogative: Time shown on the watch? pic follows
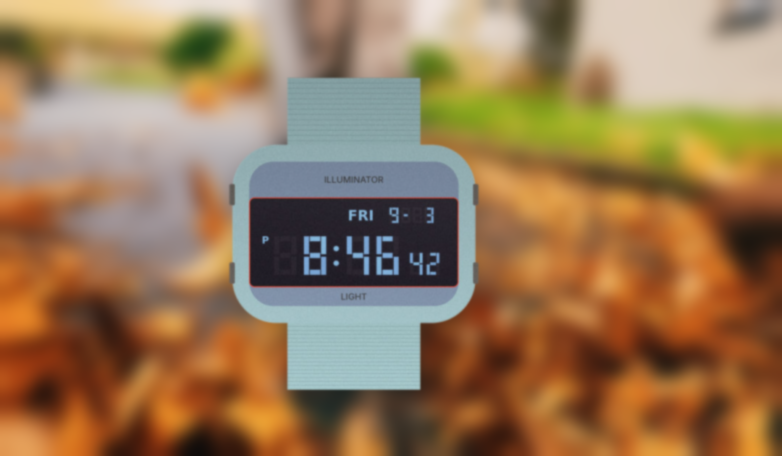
8:46:42
